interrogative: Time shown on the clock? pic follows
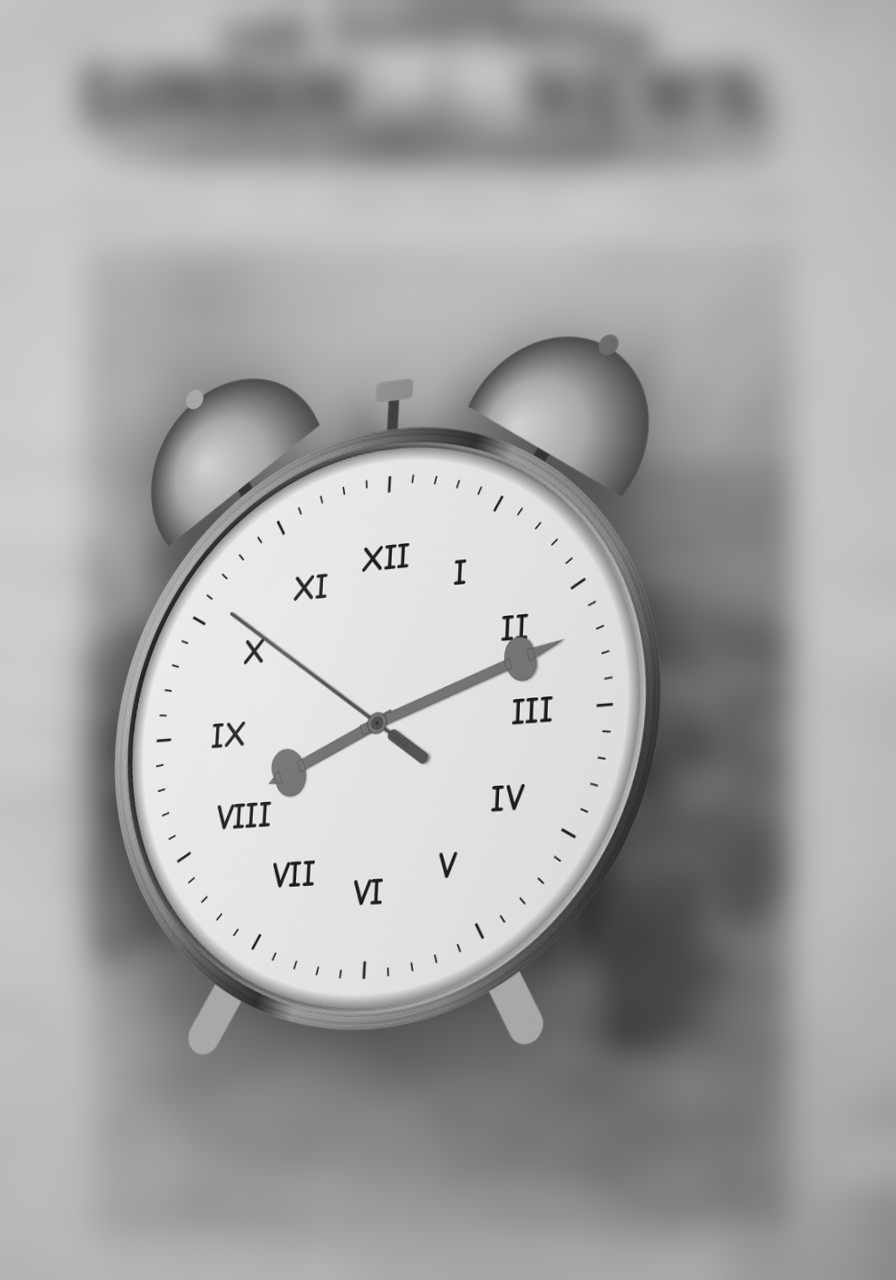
8:11:51
